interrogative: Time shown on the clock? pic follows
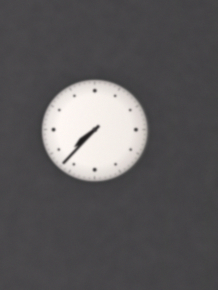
7:37
